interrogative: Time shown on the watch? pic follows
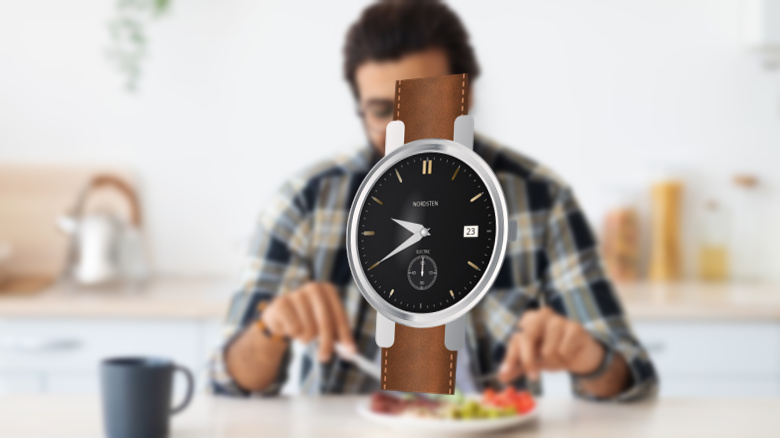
9:40
